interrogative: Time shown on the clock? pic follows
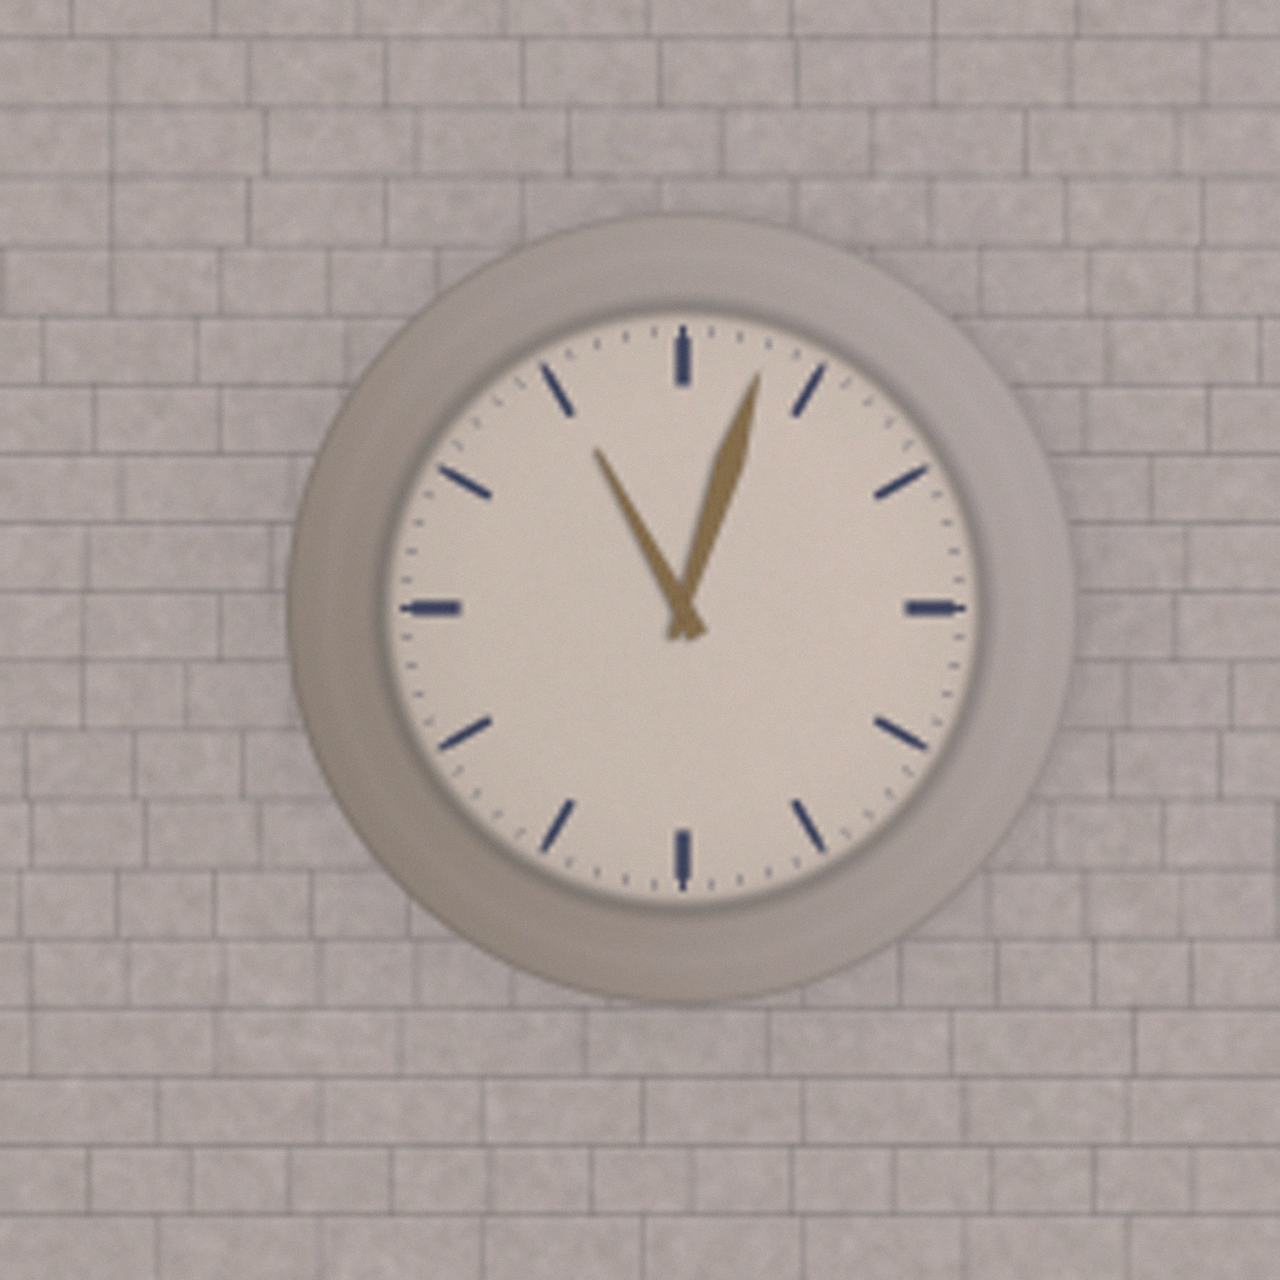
11:03
